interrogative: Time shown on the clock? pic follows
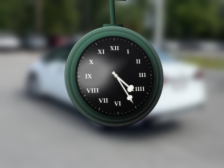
4:25
